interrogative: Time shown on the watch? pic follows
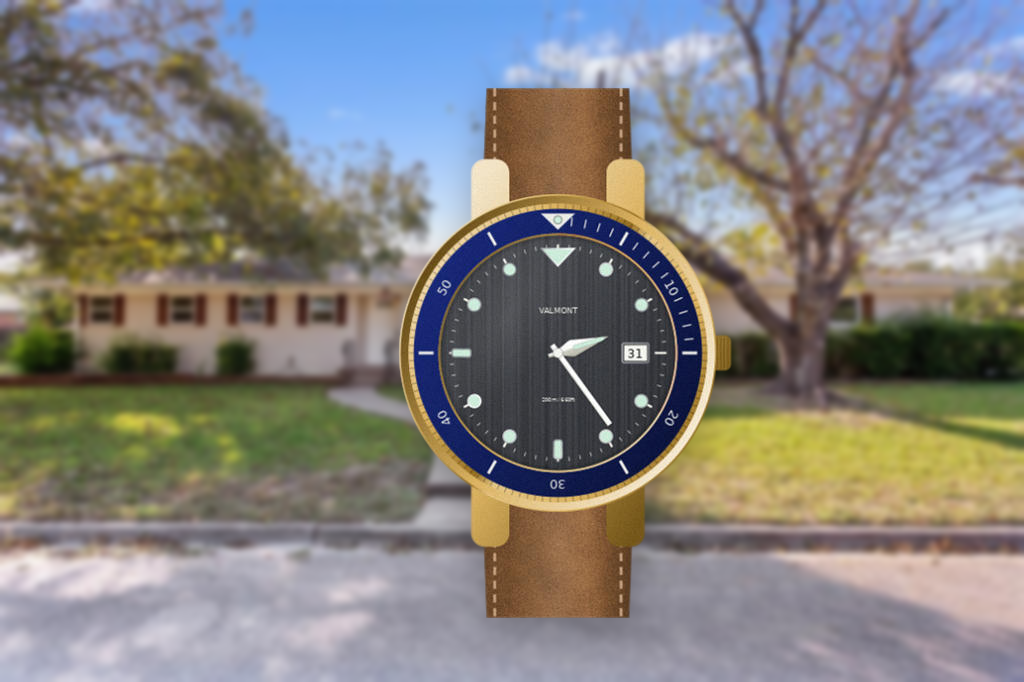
2:24
